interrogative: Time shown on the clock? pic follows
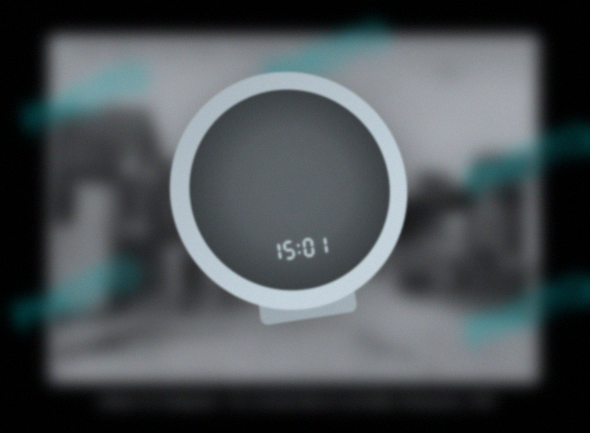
15:01
